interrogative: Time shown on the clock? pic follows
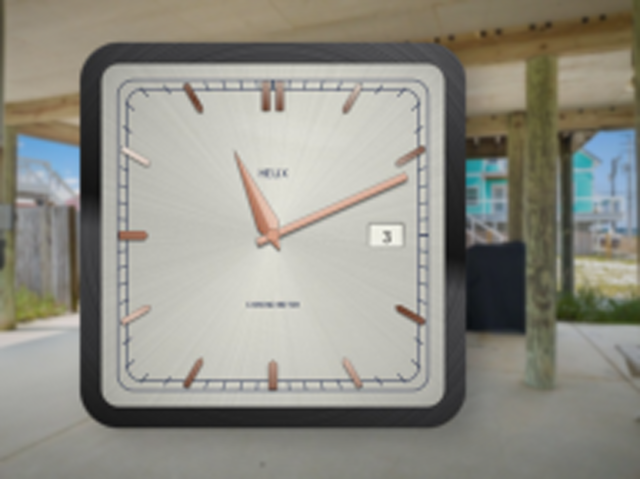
11:11
